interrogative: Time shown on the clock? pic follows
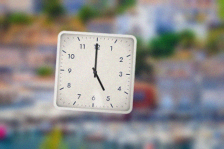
5:00
